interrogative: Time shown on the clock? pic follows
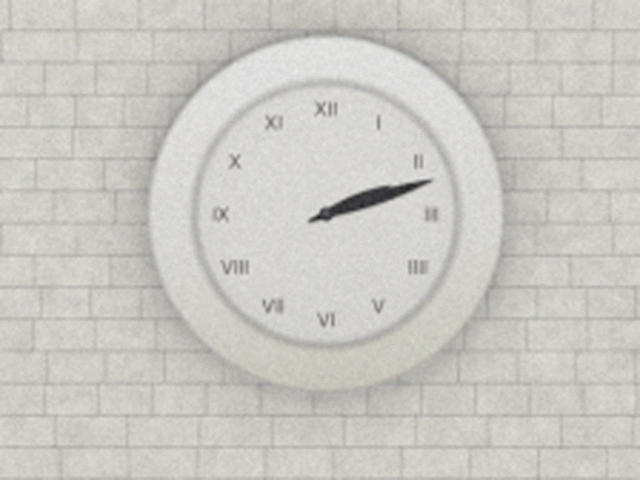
2:12
